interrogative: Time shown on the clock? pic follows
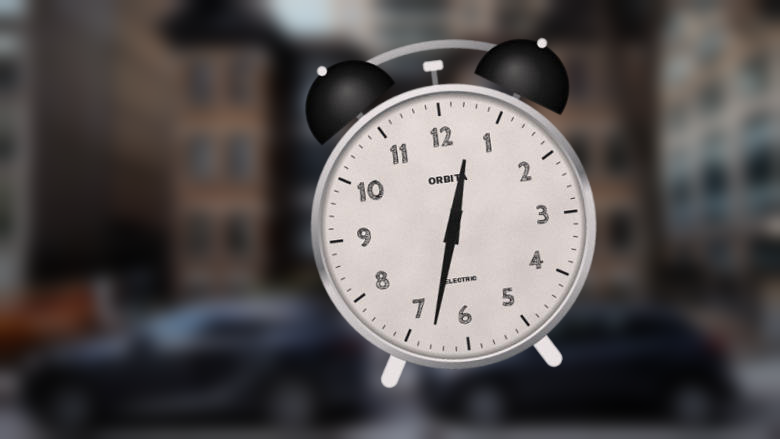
12:33
